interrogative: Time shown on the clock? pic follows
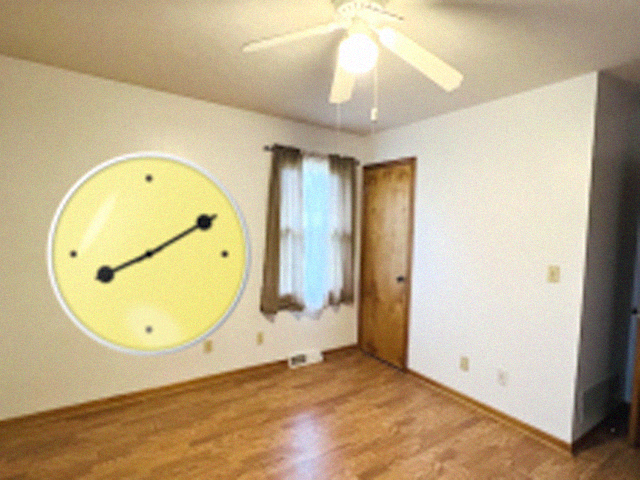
8:10
